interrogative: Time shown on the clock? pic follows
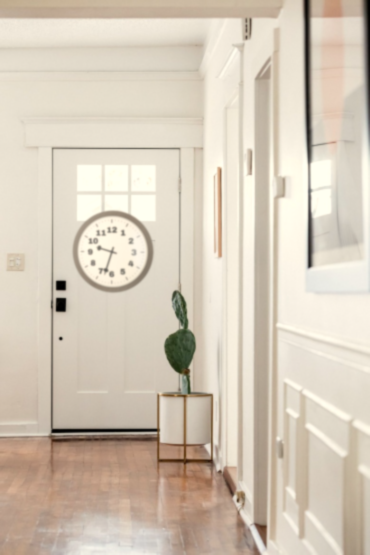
9:33
